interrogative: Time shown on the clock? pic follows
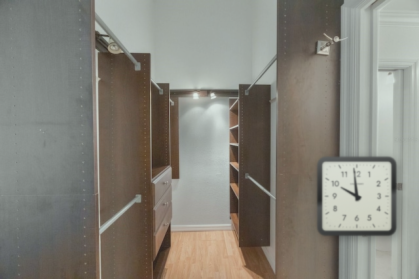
9:59
